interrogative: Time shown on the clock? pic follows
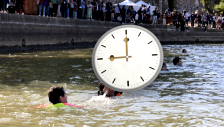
9:00
